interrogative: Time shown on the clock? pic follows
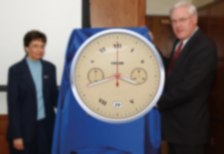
3:42
